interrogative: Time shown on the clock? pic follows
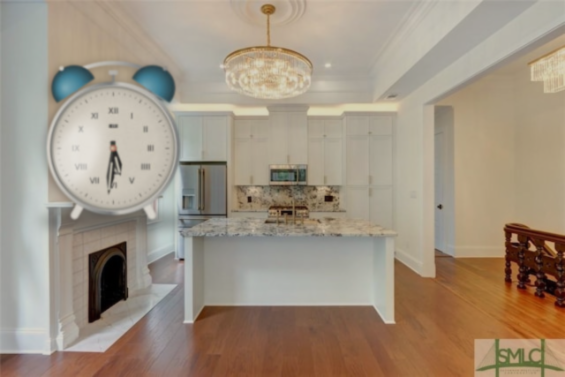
5:31
